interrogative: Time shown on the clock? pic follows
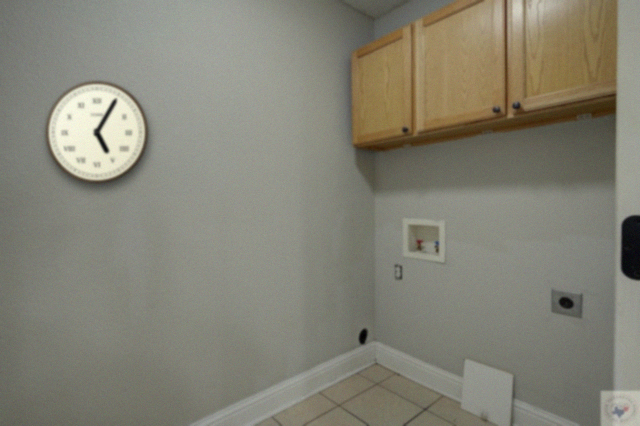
5:05
